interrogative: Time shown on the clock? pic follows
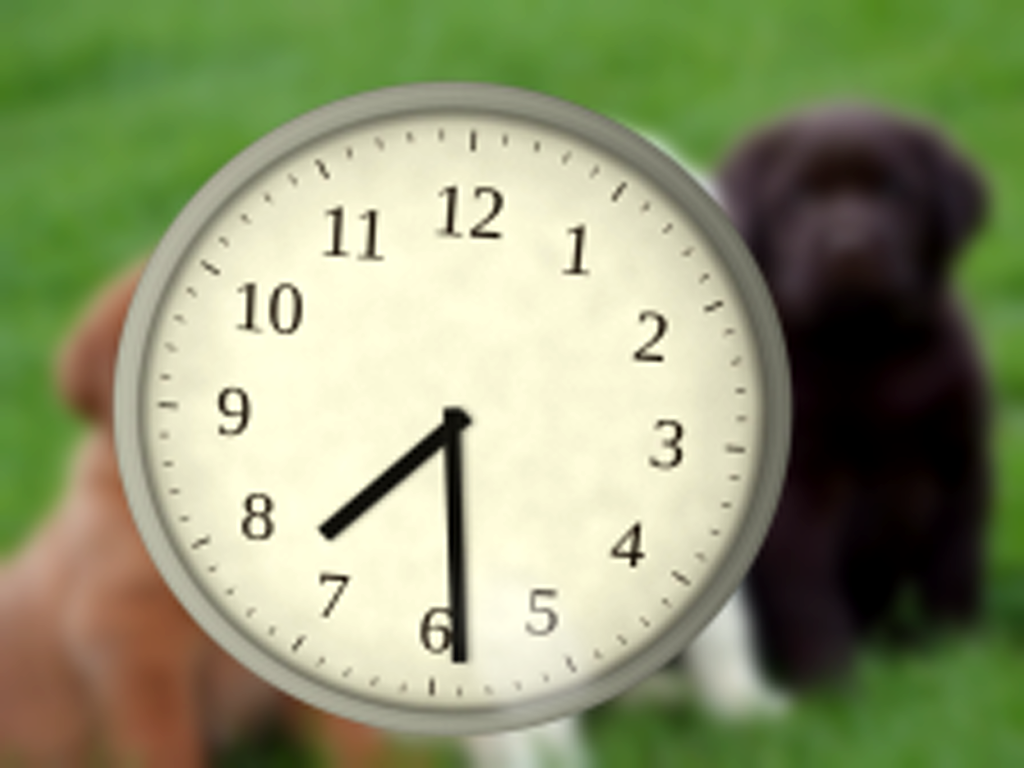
7:29
